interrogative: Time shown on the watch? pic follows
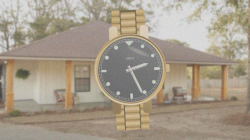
2:26
